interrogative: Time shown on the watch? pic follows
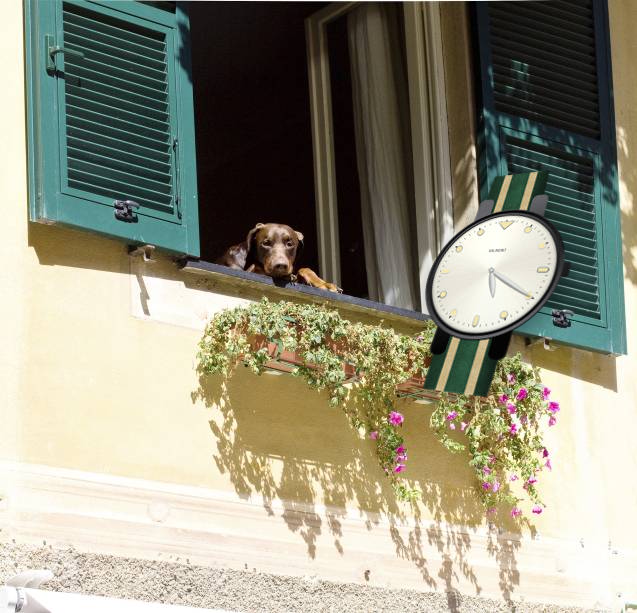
5:20
